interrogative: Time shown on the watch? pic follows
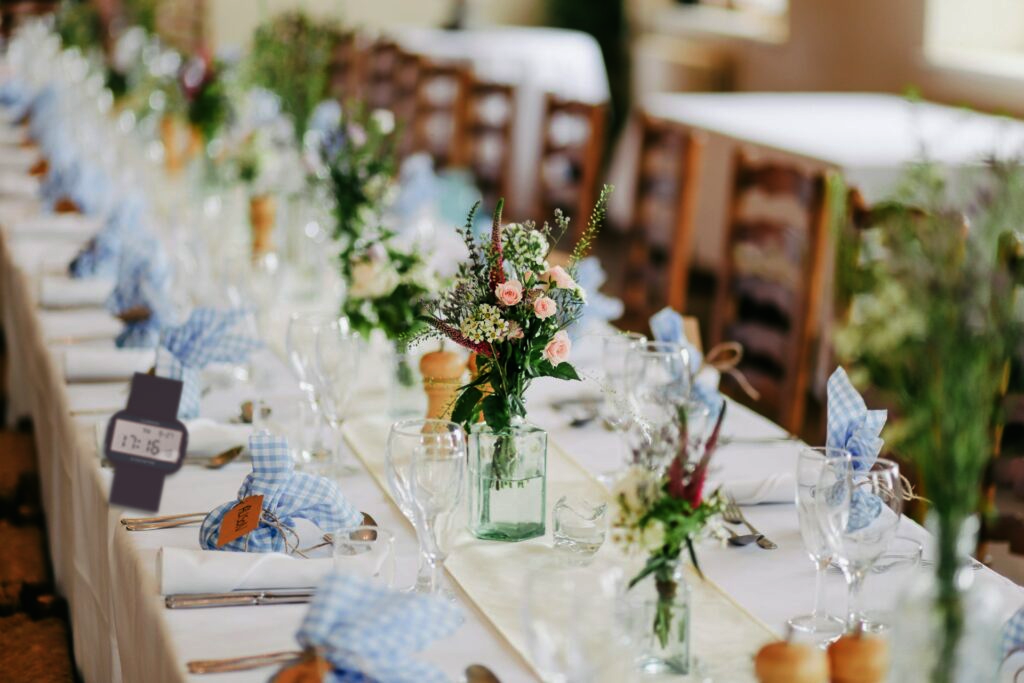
17:16
